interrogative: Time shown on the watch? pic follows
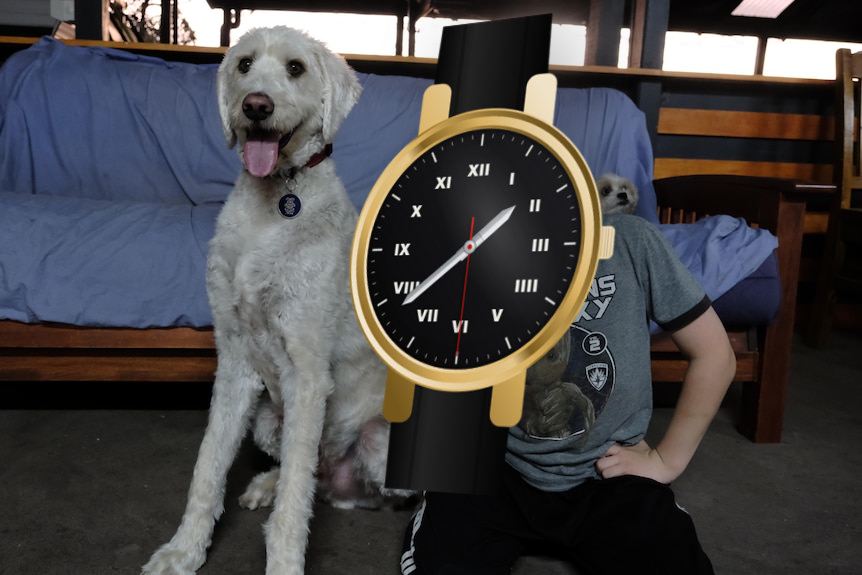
1:38:30
